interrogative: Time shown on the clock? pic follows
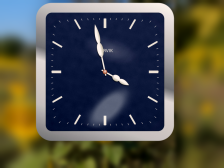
3:58
